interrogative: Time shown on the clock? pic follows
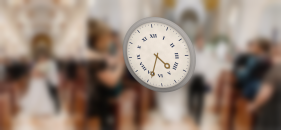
4:34
